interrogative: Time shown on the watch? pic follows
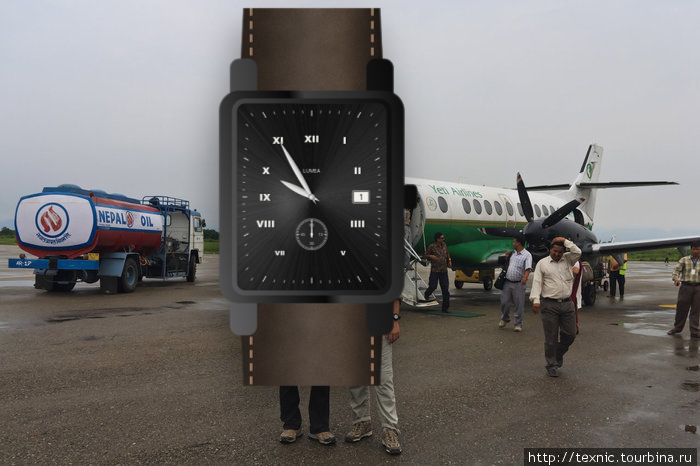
9:55
